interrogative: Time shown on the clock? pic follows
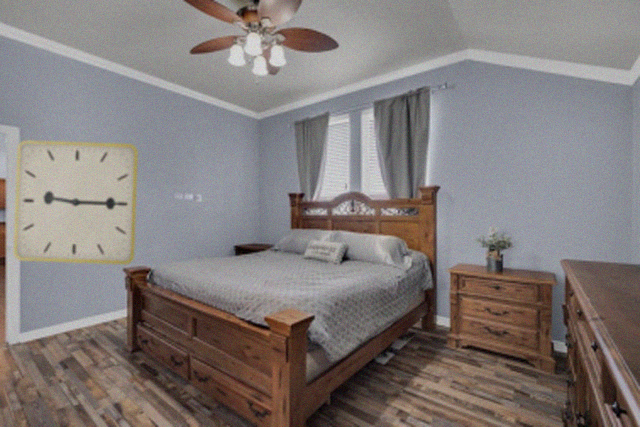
9:15
